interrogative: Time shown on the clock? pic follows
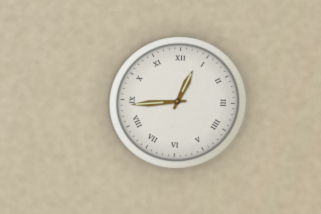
12:44
